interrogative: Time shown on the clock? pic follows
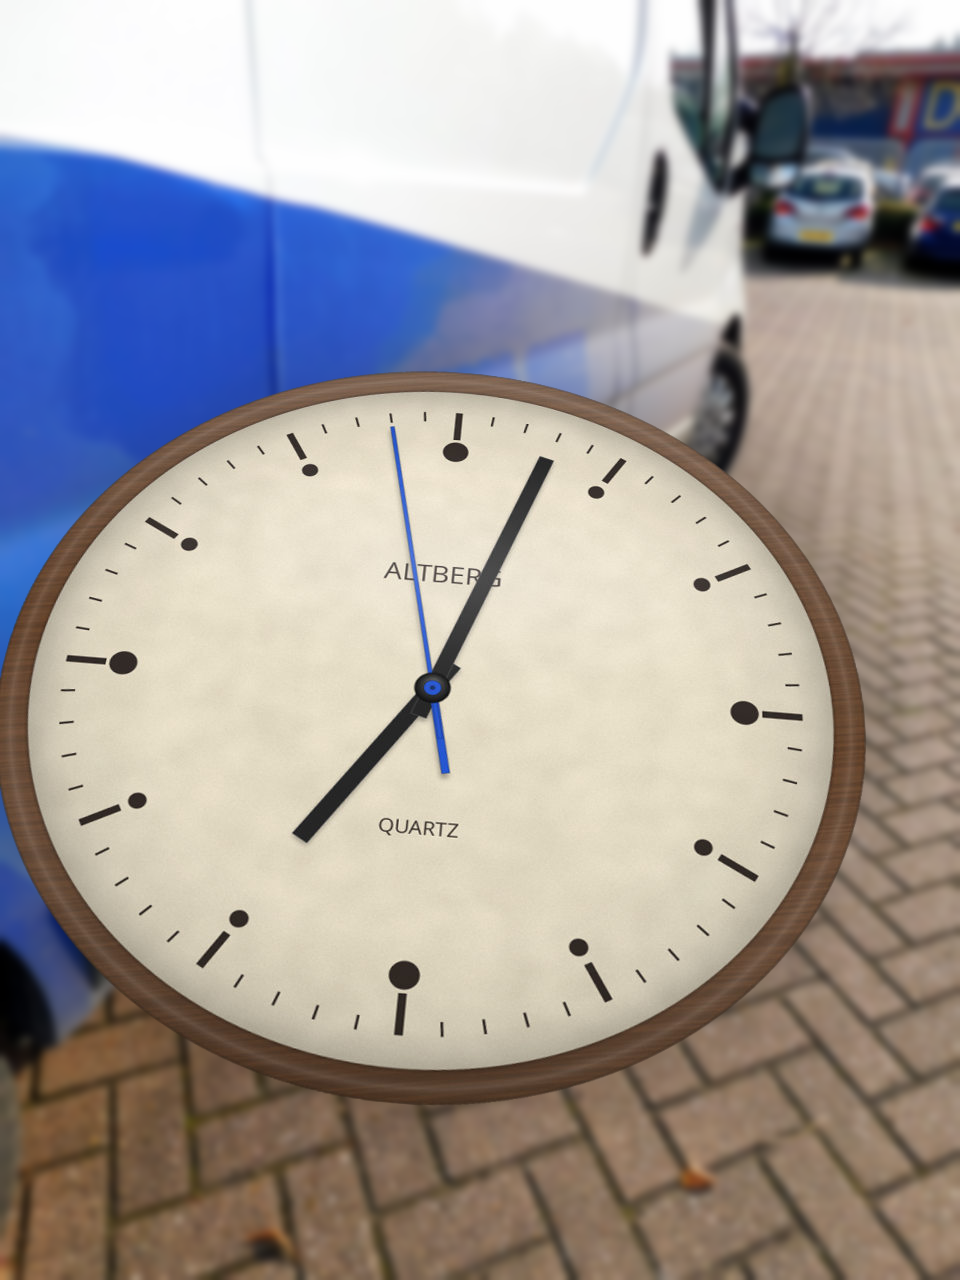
7:02:58
